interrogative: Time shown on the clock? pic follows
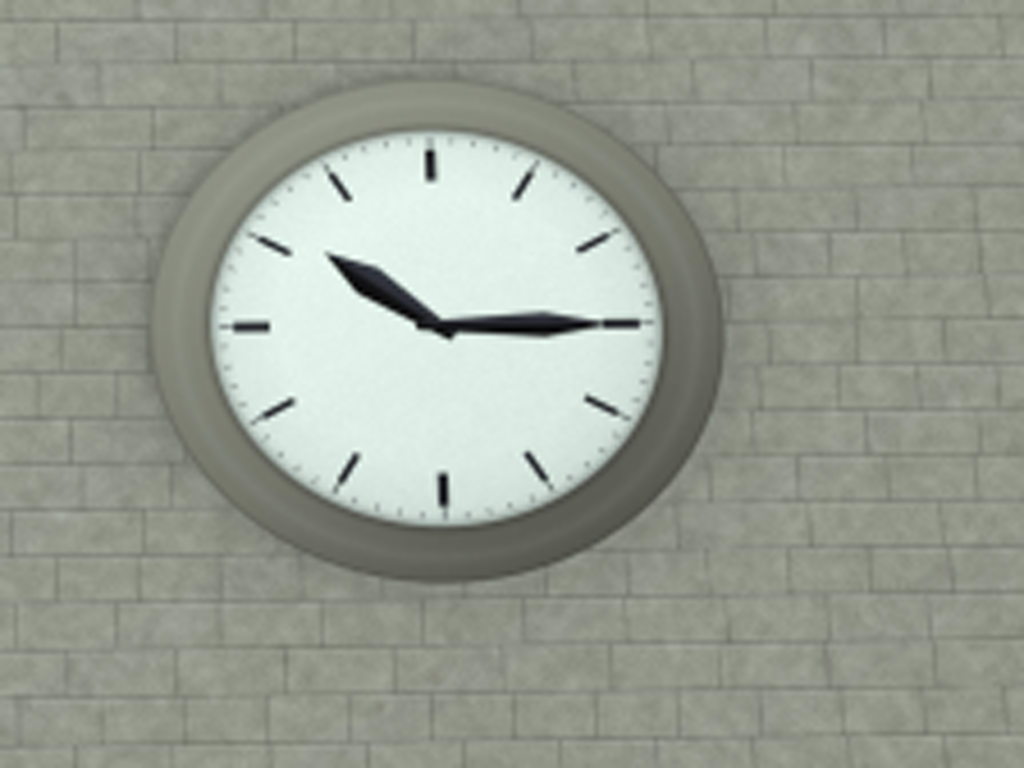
10:15
